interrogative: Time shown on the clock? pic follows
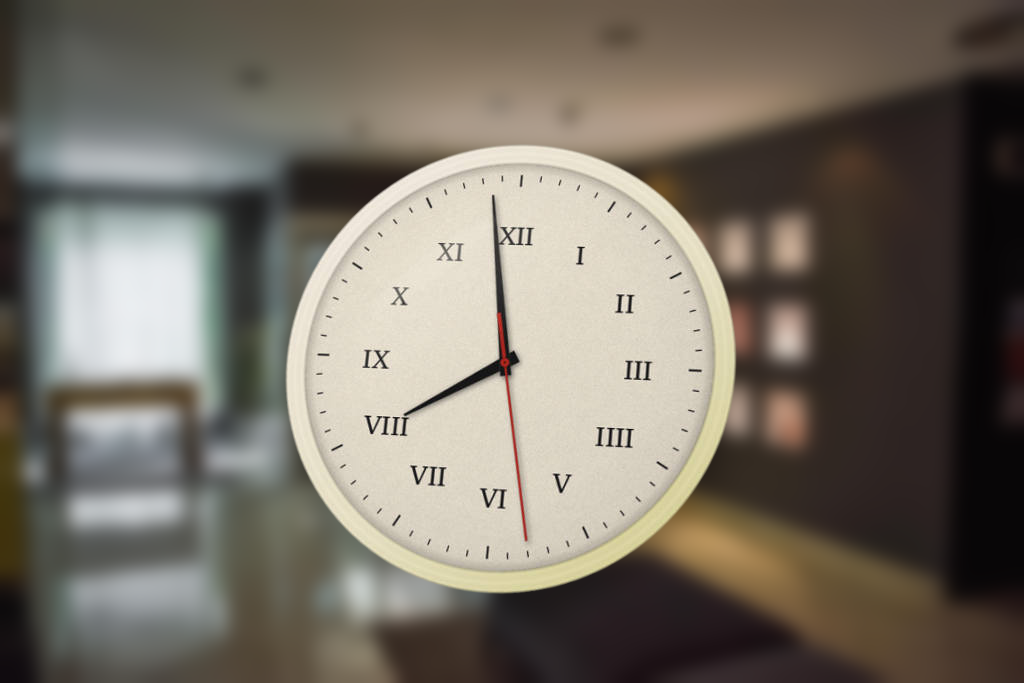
7:58:28
